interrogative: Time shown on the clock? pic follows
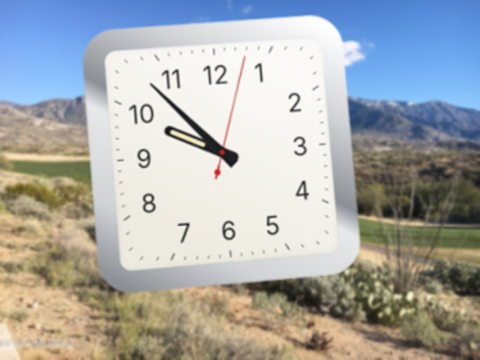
9:53:03
